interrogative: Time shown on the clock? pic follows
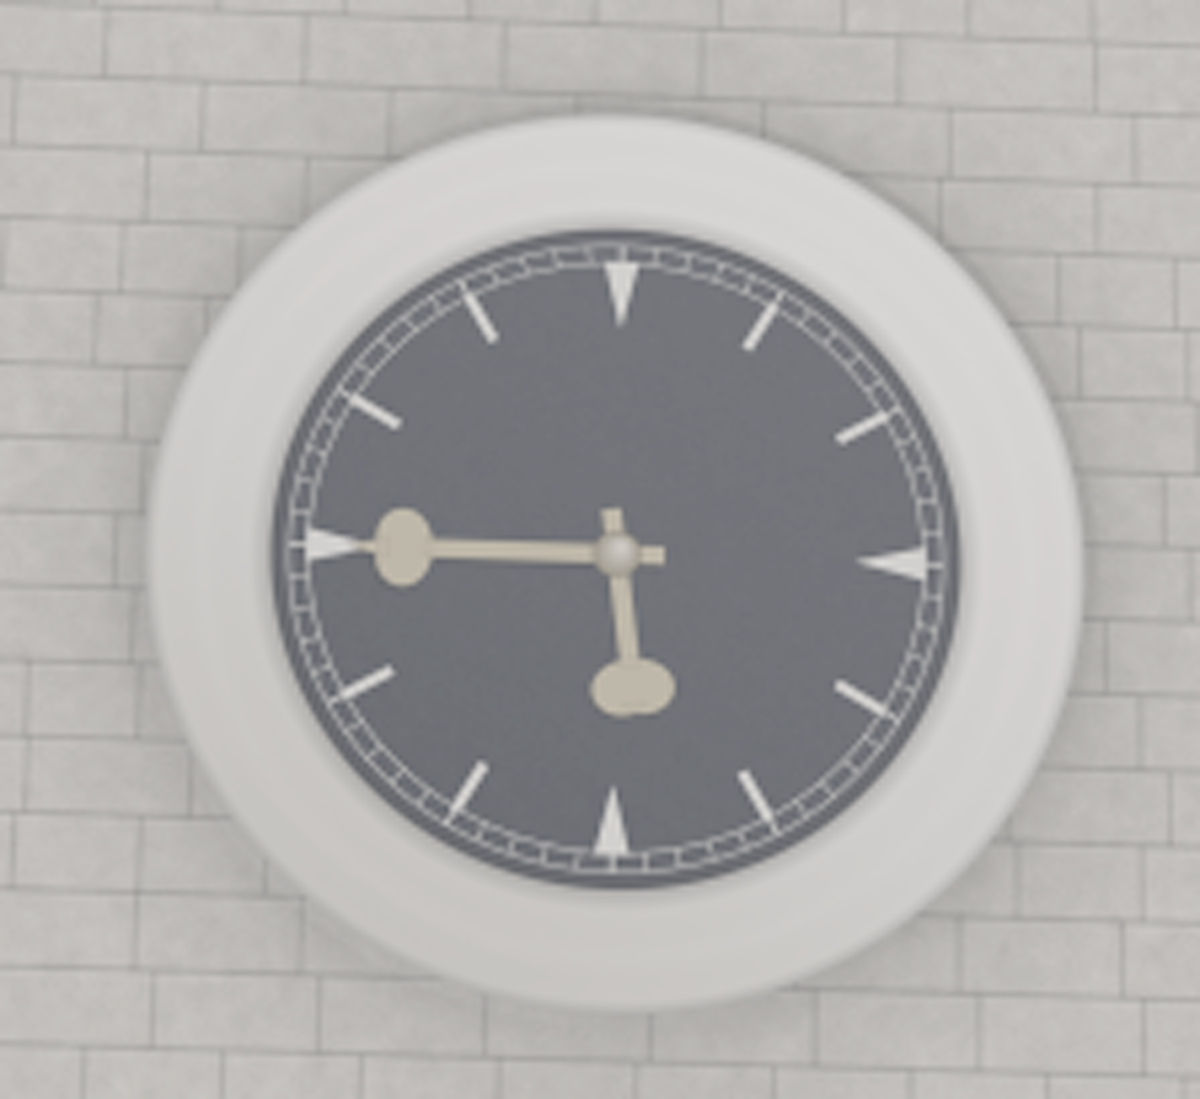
5:45
